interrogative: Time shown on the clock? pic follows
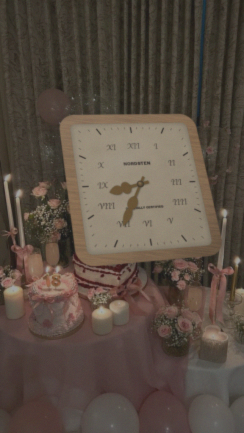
8:35
